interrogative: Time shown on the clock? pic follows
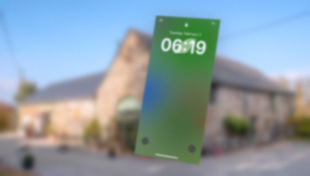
6:19
